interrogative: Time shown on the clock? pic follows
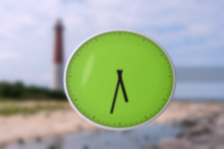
5:32
